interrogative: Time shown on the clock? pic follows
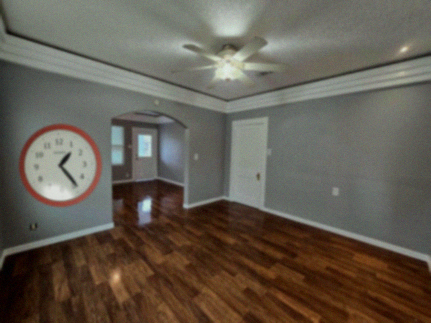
1:24
